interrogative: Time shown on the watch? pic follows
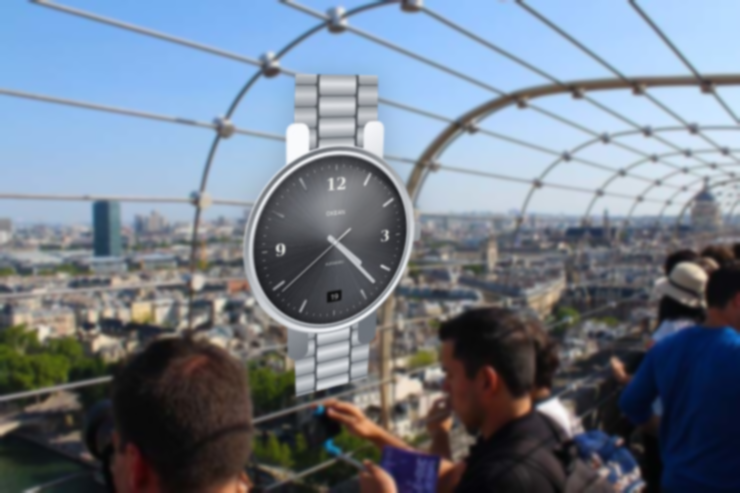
4:22:39
